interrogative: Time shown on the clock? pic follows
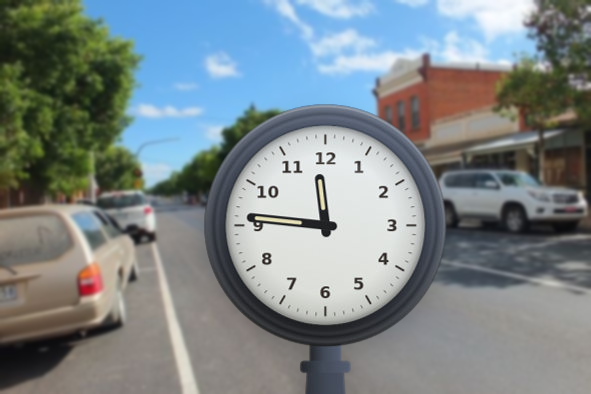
11:46
